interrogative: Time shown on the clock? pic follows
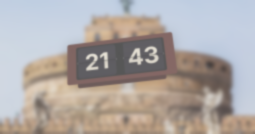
21:43
